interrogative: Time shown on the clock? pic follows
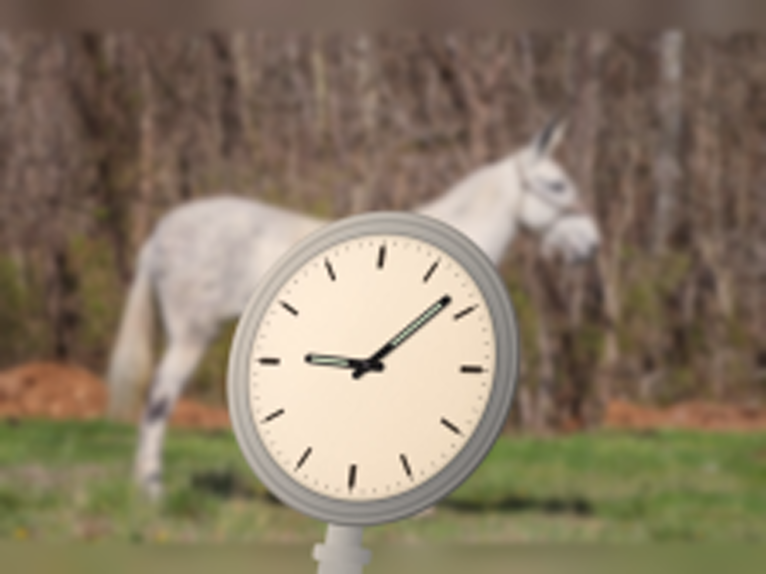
9:08
